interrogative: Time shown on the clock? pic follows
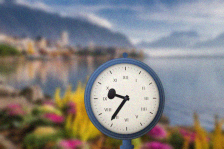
9:36
